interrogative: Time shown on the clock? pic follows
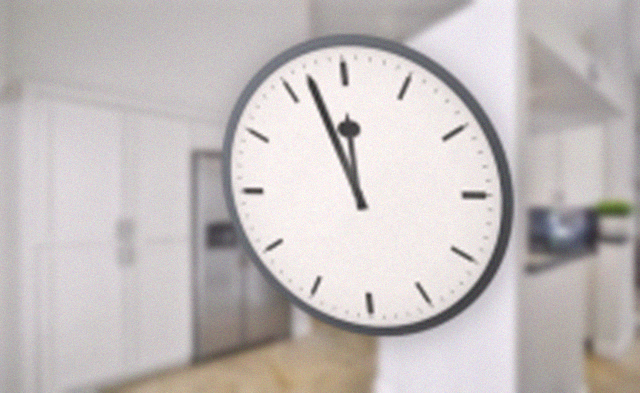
11:57
